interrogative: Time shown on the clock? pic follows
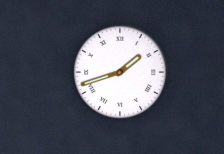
1:42
